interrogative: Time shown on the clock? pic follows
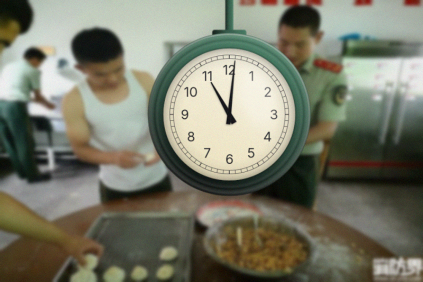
11:01
